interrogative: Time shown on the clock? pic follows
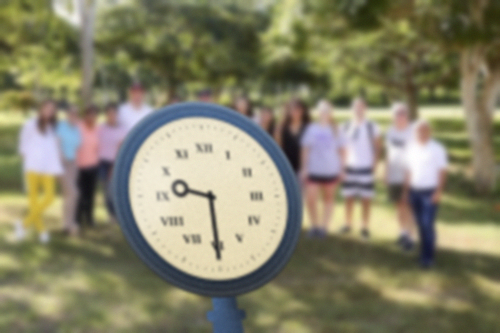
9:30
